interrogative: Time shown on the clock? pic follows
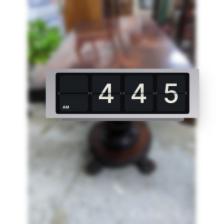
4:45
